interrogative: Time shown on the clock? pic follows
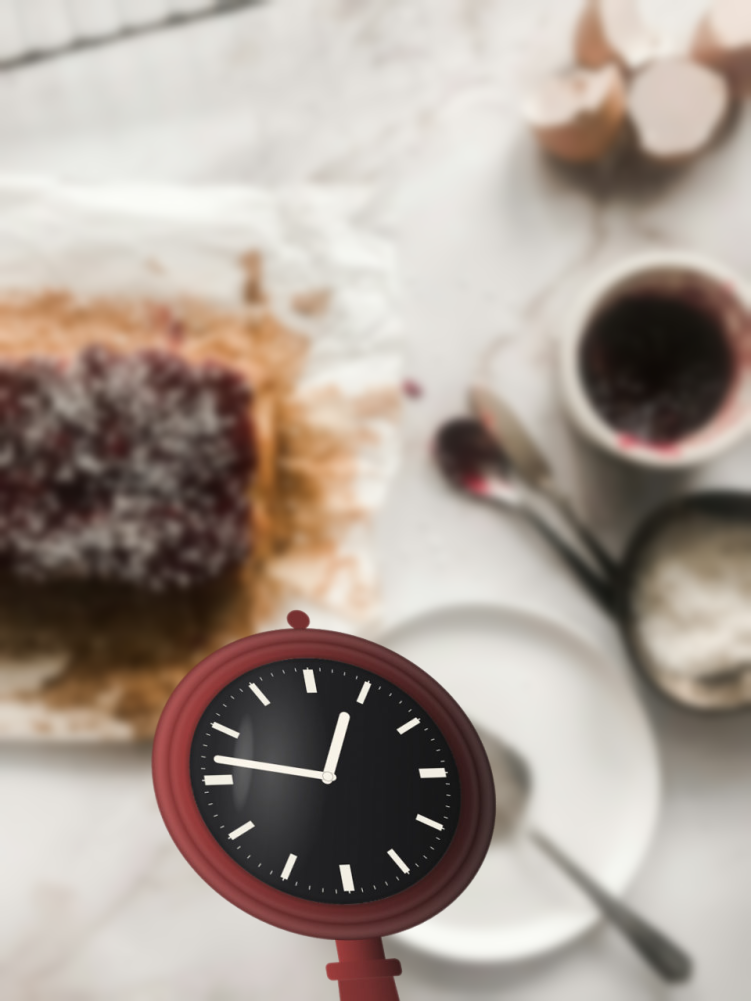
12:47
